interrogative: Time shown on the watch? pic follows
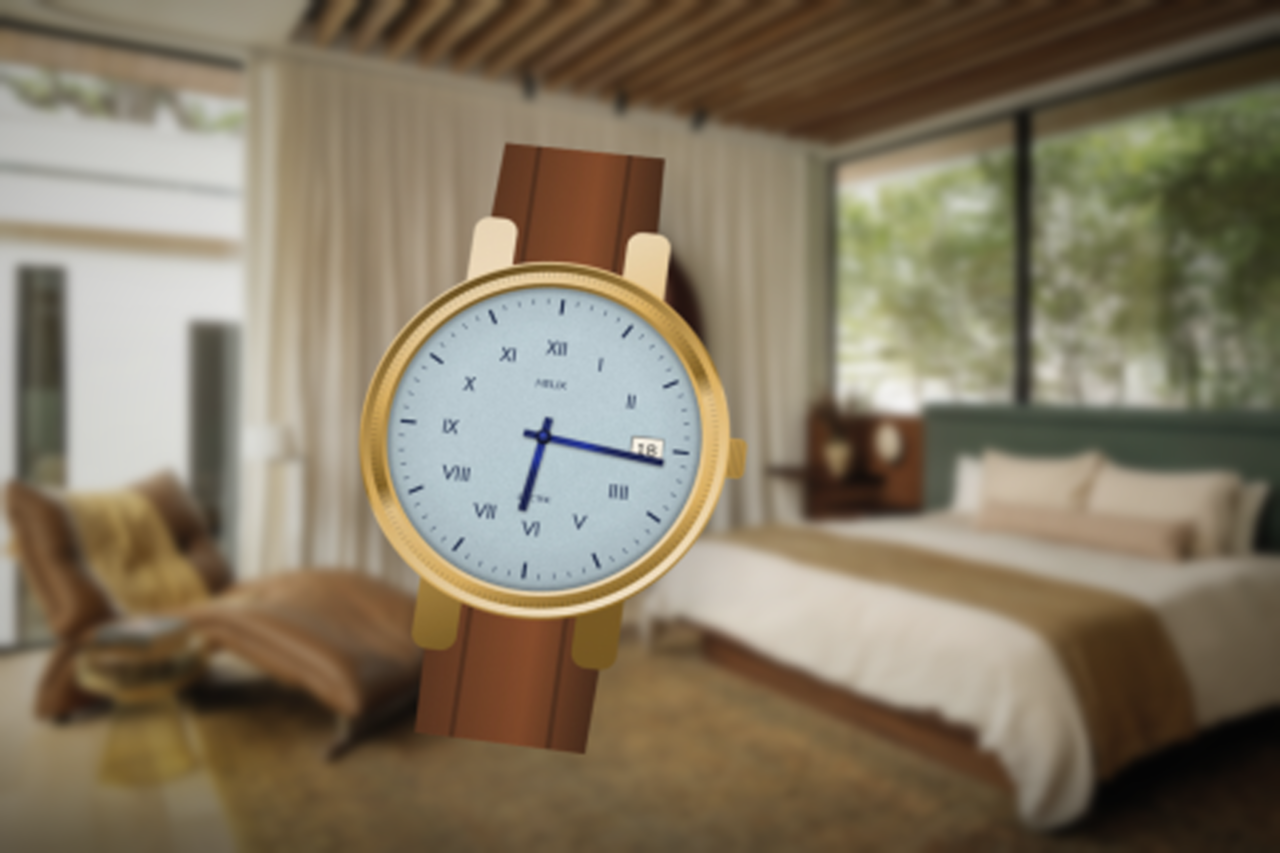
6:16
